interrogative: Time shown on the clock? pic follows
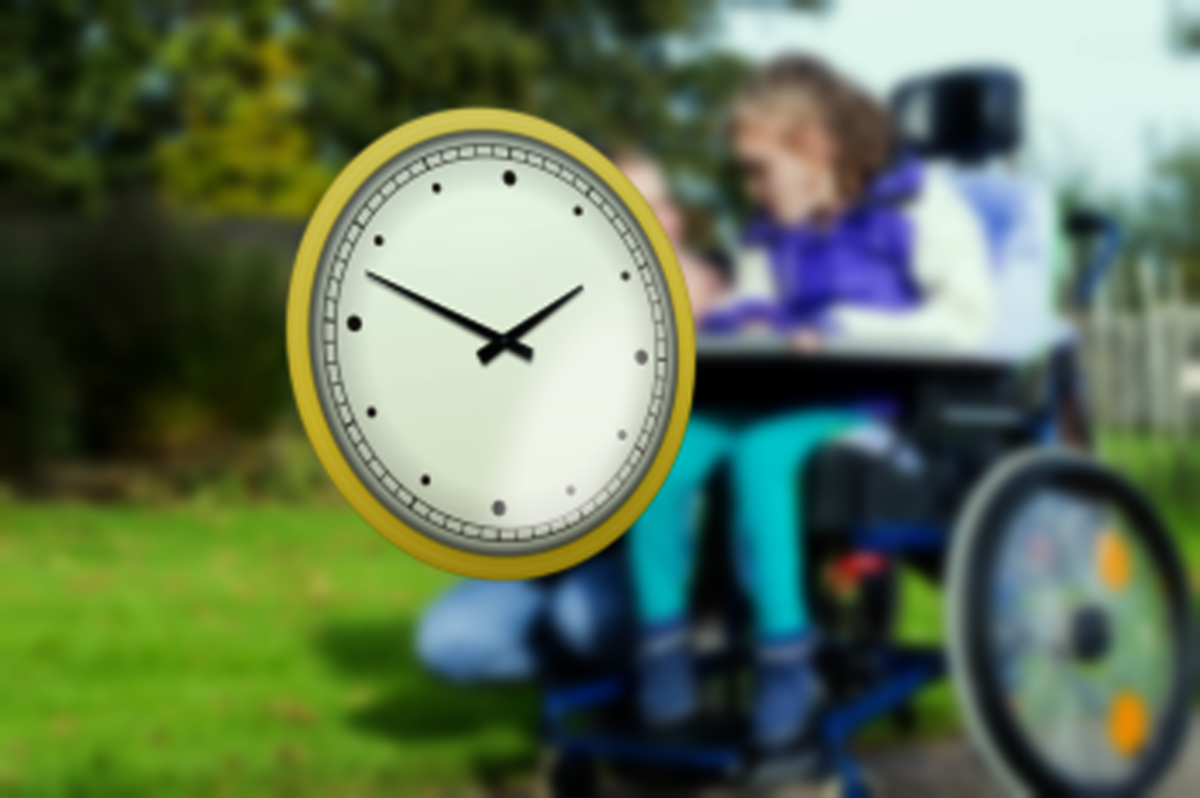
1:48
